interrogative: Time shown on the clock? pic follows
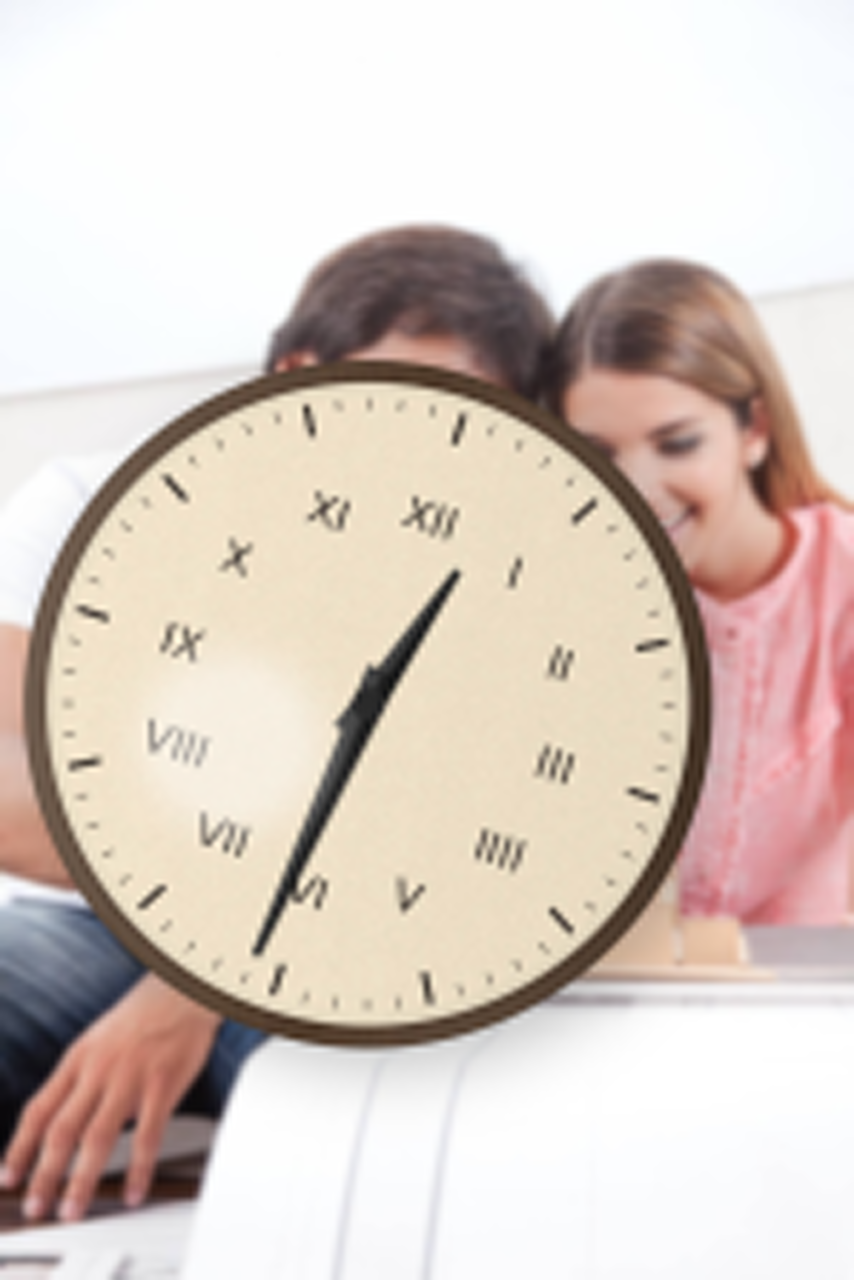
12:31
